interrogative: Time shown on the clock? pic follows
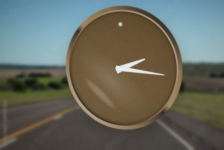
2:16
